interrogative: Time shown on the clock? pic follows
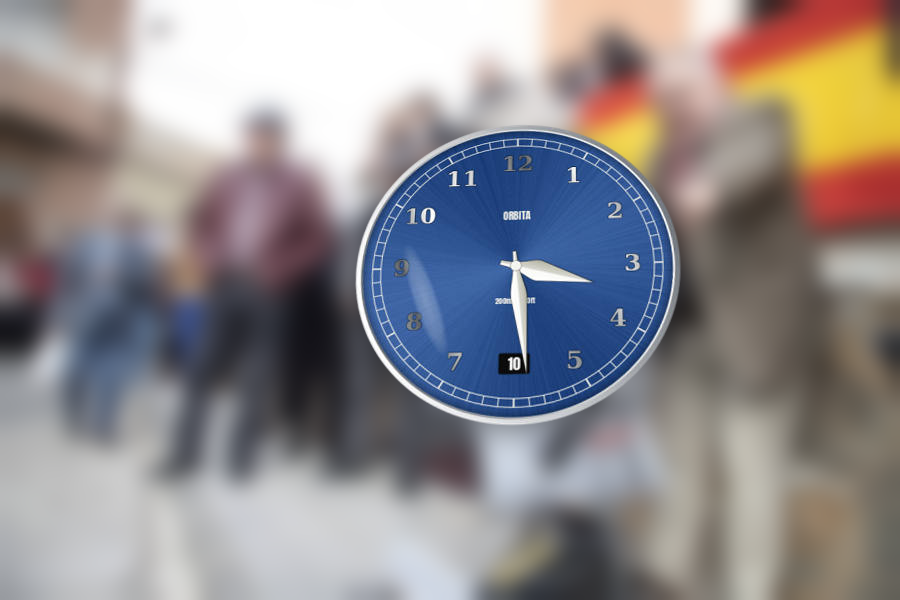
3:29
